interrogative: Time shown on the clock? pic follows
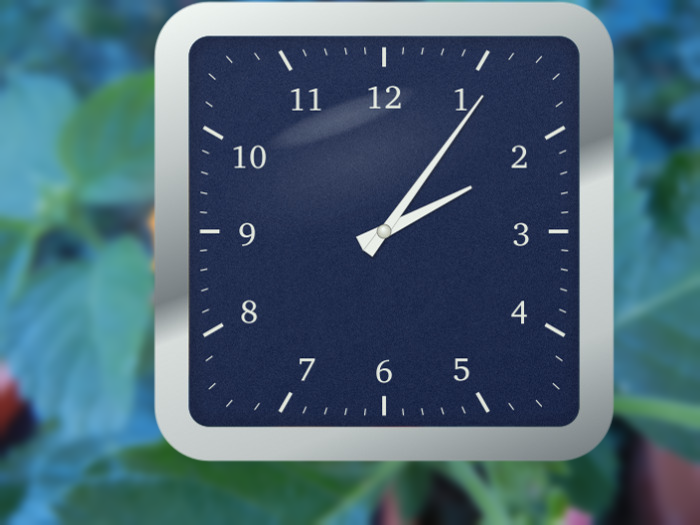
2:06
